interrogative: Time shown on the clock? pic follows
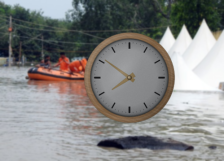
7:51
